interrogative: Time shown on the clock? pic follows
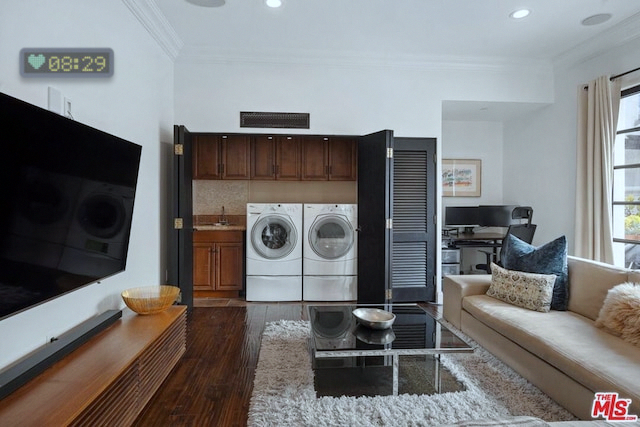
8:29
